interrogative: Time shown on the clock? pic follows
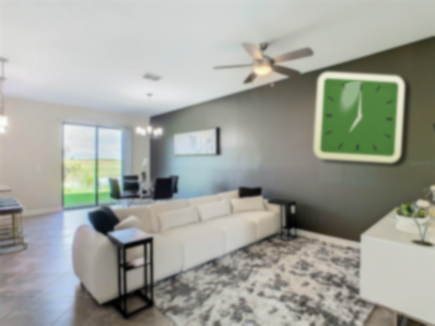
7:00
